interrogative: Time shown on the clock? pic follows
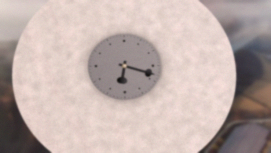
6:18
